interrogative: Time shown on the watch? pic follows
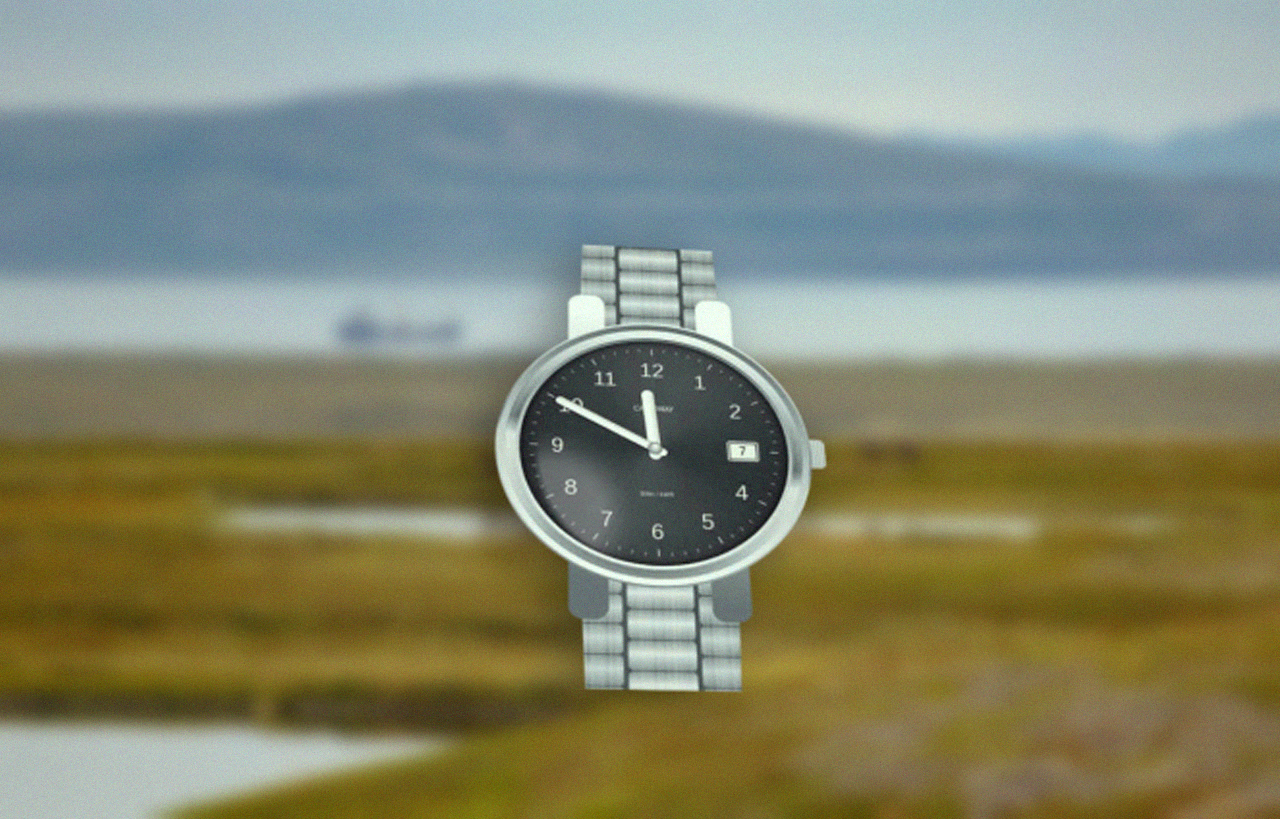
11:50
